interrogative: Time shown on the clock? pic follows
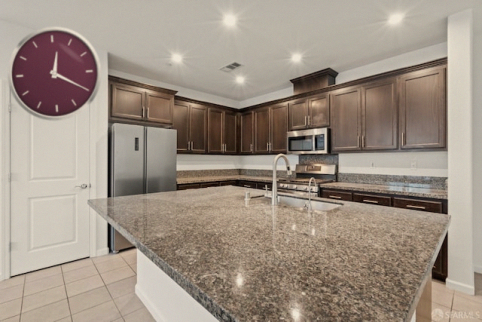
12:20
